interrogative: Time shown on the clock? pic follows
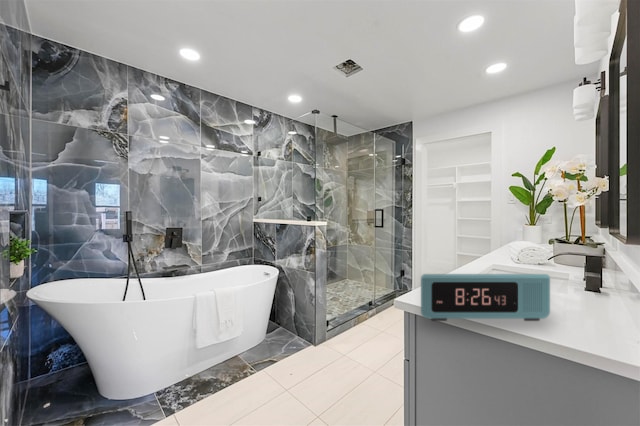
8:26
